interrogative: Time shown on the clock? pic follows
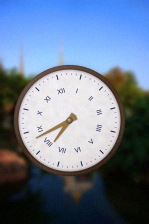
7:43
